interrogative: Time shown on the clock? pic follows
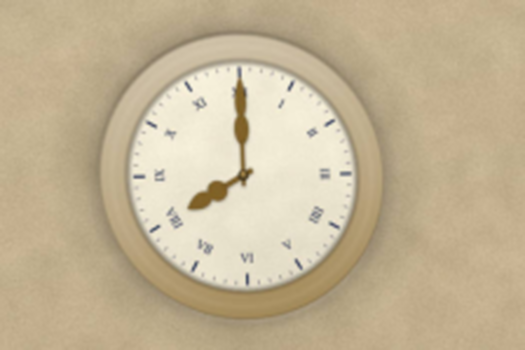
8:00
